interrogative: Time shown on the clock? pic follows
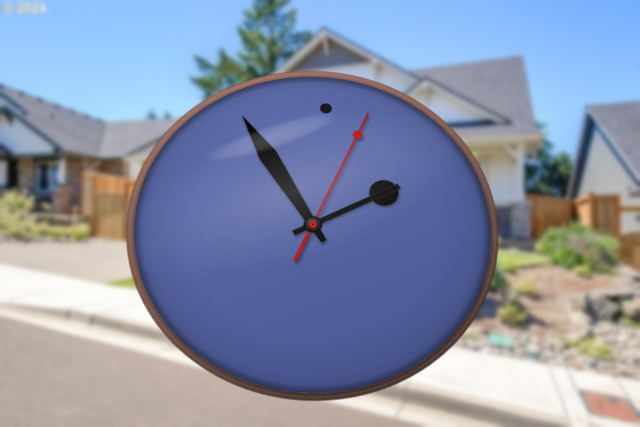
1:54:03
